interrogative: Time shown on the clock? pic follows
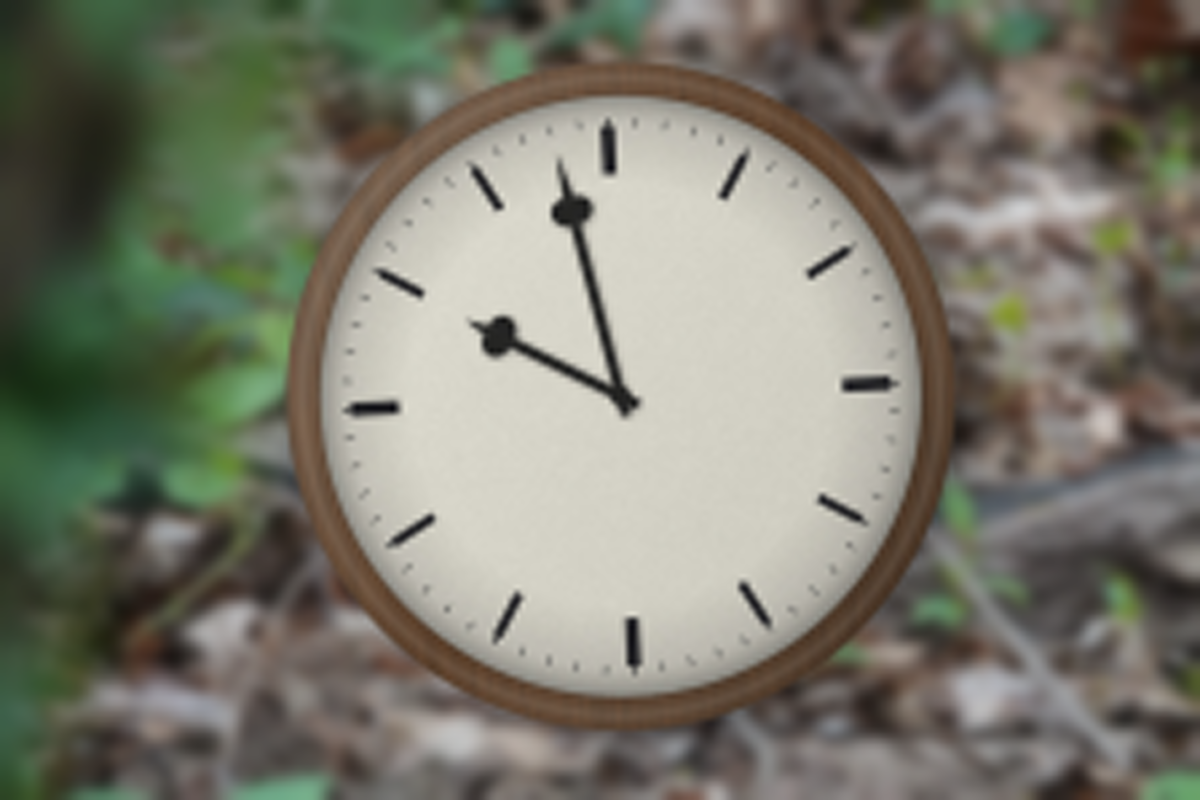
9:58
